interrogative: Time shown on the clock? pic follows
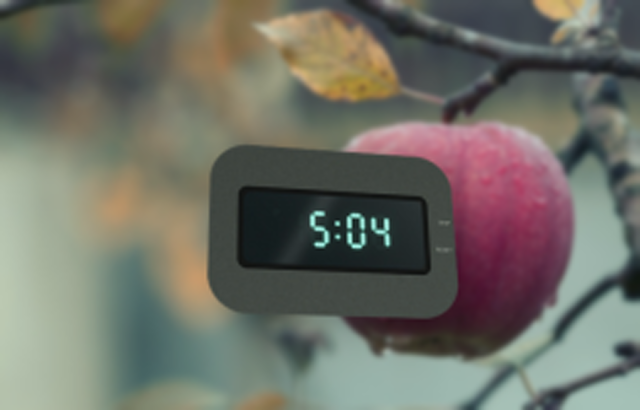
5:04
